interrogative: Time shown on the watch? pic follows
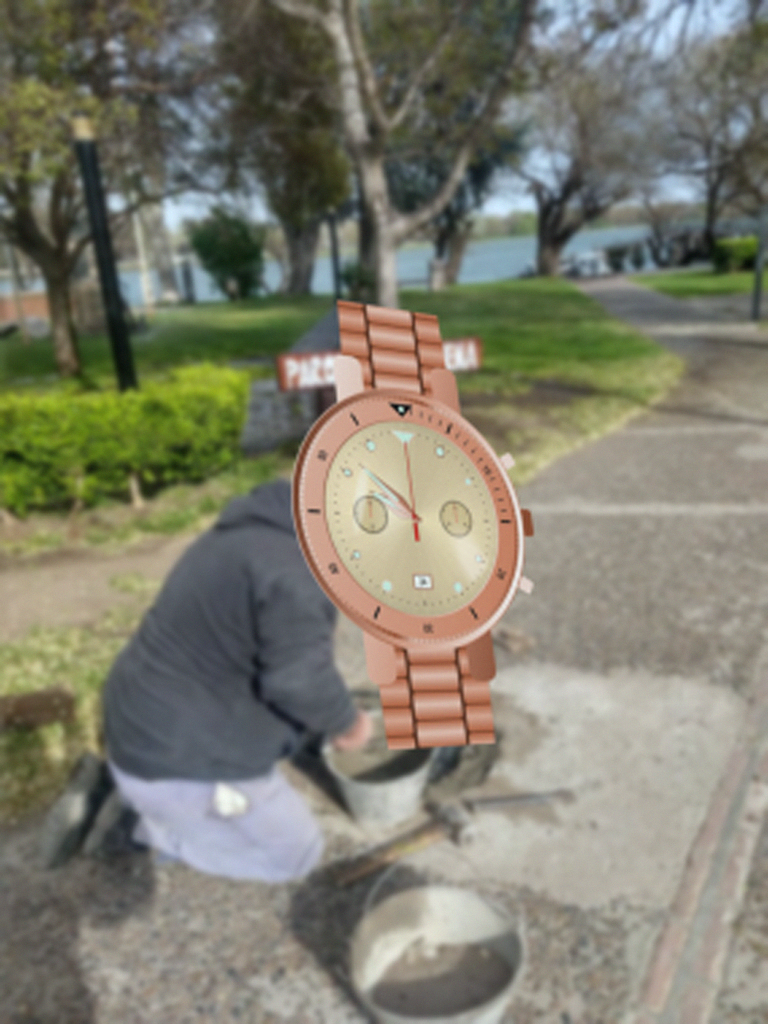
9:52
